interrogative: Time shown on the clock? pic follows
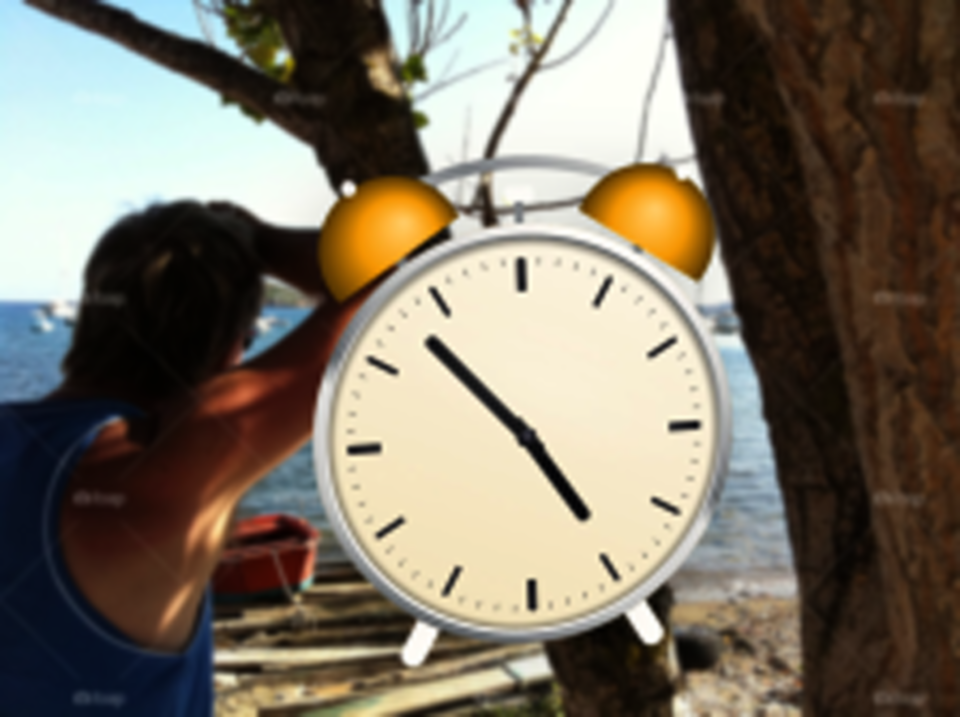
4:53
